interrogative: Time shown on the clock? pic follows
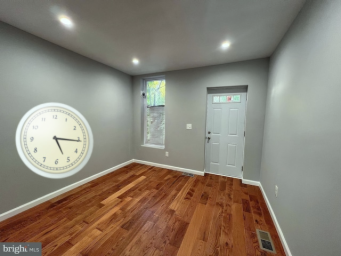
5:16
